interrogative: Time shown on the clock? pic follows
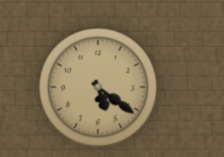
5:21
